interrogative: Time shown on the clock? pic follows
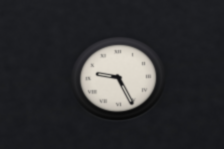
9:26
